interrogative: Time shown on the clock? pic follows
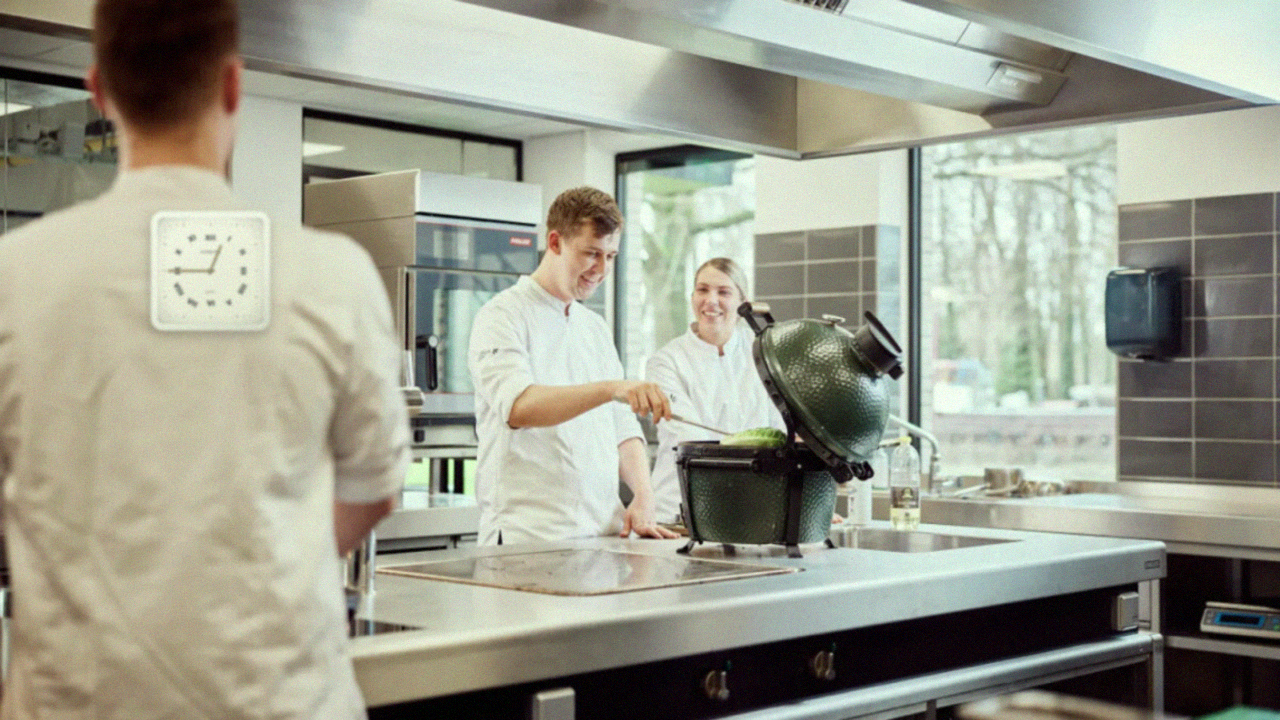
12:45
